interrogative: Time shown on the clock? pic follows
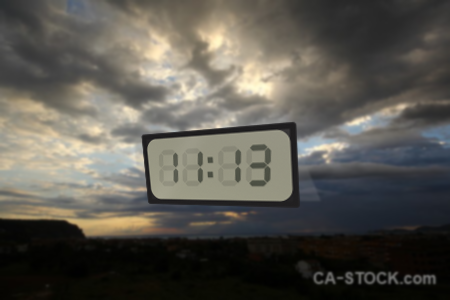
11:13
